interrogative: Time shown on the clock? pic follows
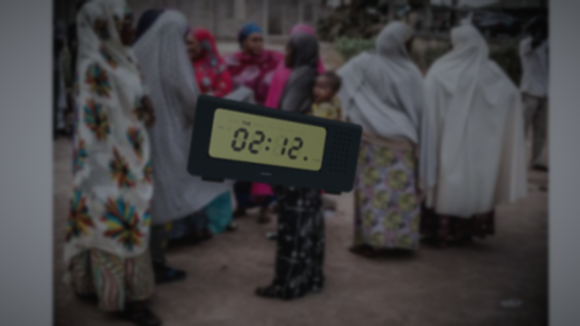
2:12
